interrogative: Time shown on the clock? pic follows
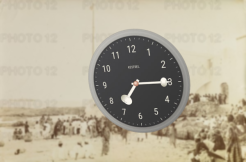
7:15
